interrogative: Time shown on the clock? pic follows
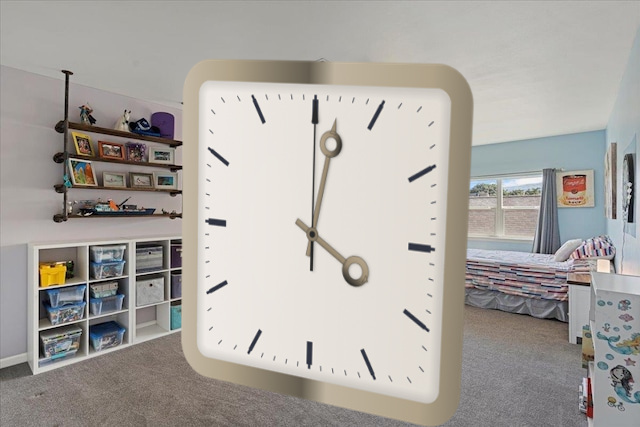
4:02:00
